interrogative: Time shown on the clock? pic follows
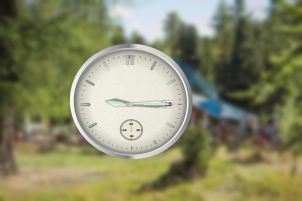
9:15
